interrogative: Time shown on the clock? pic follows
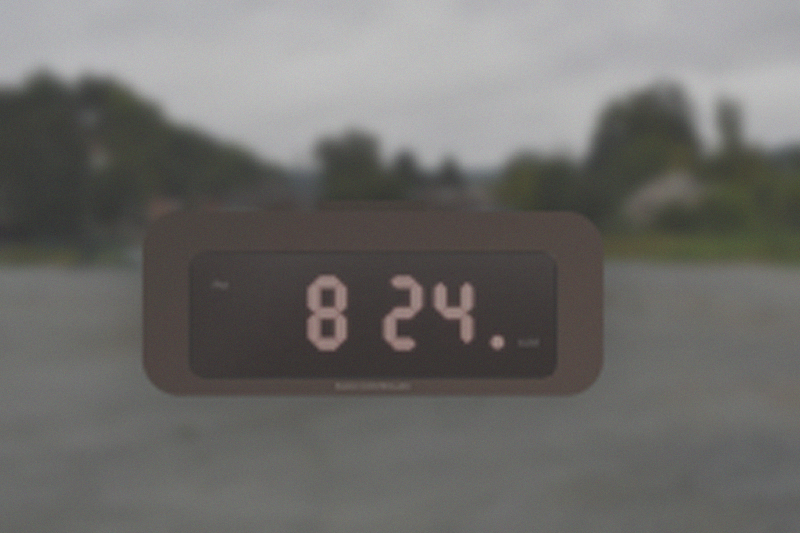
8:24
